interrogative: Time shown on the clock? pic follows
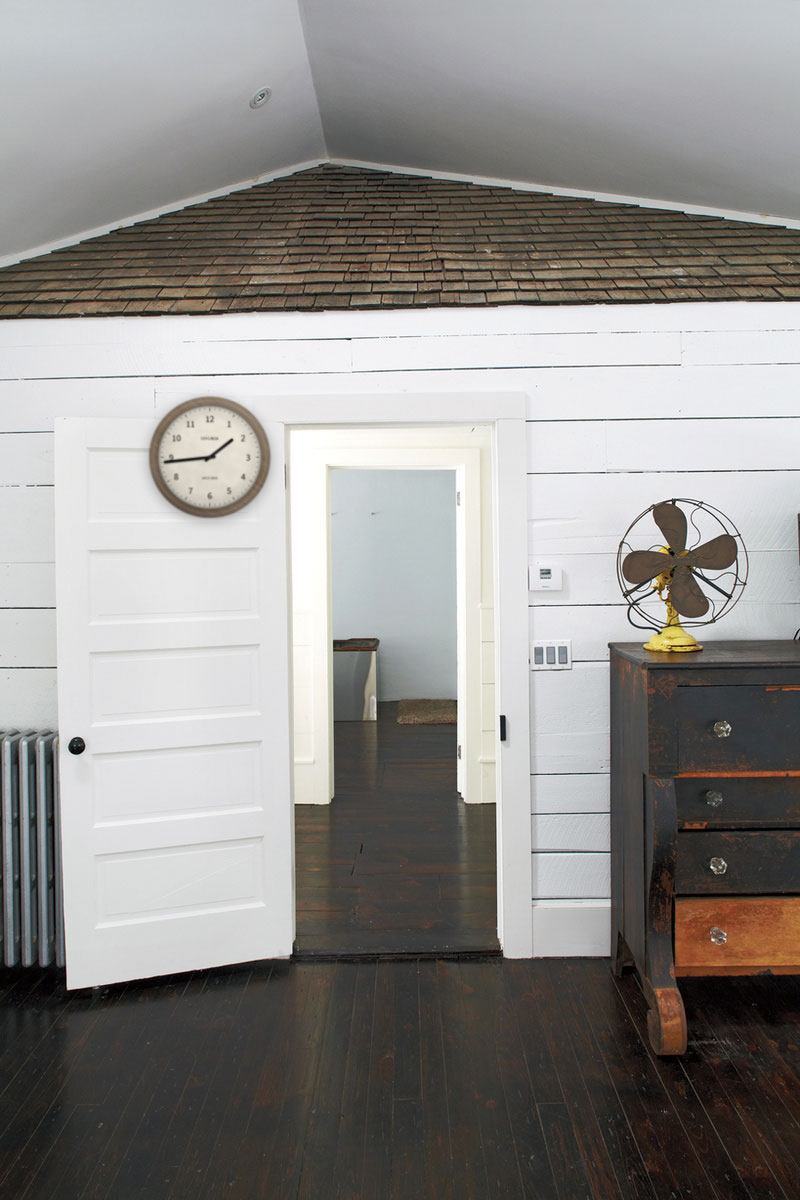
1:44
